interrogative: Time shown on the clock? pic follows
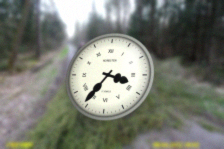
3:36
